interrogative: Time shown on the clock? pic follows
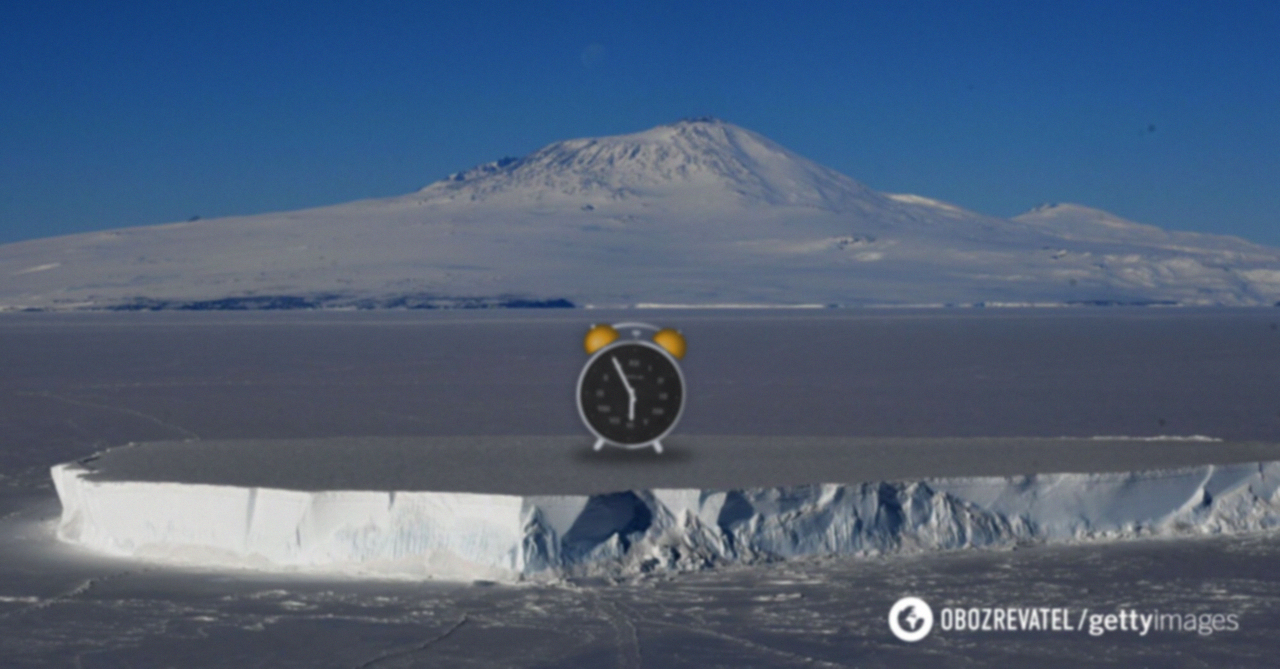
5:55
